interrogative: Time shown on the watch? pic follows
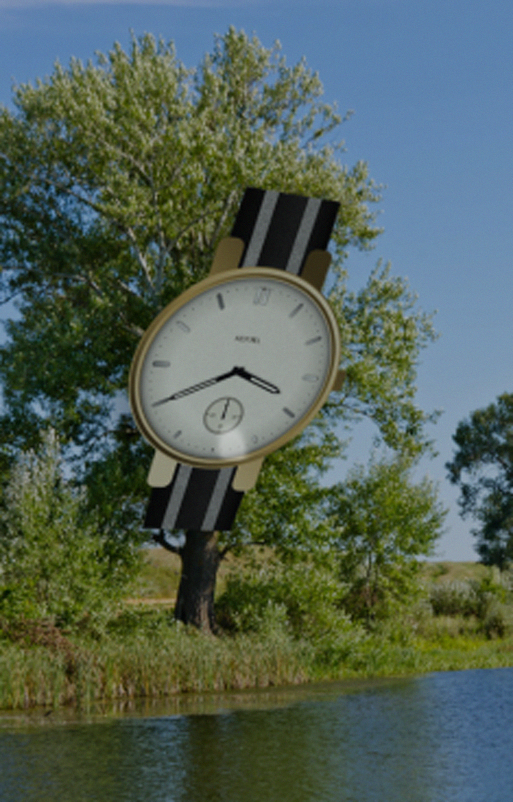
3:40
